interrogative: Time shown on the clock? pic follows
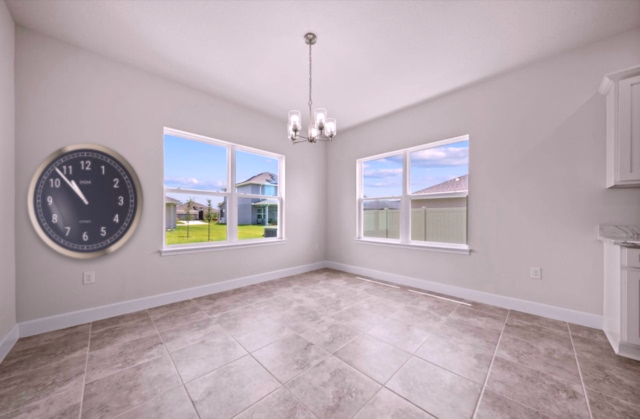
10:53
